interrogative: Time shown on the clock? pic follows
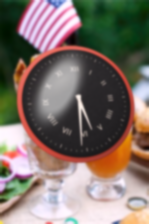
5:31
